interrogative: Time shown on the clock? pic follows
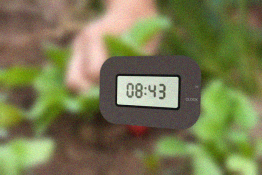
8:43
